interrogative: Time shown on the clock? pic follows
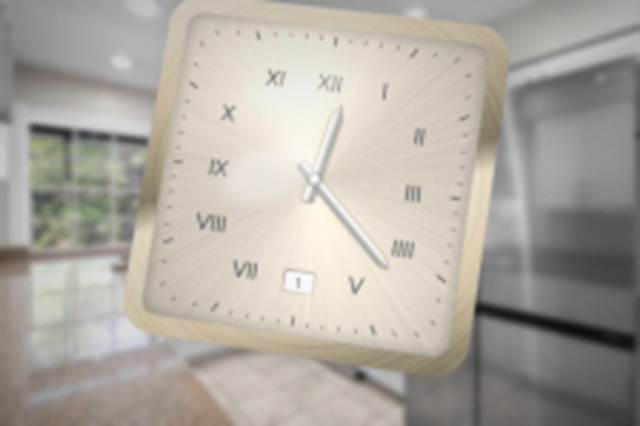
12:22
